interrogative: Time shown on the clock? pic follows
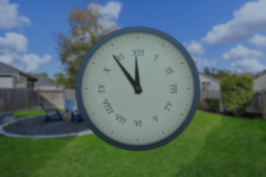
11:54
